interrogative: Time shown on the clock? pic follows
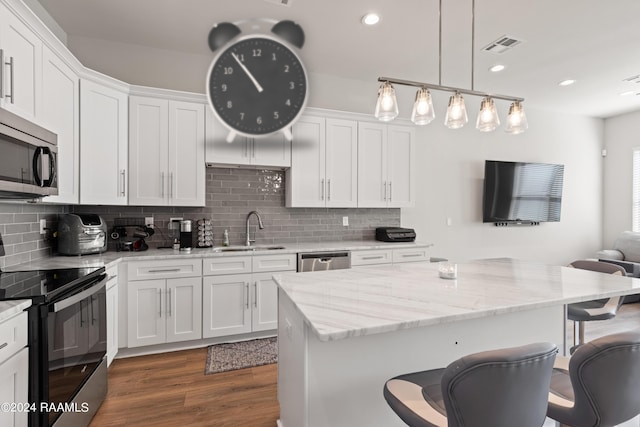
10:54
